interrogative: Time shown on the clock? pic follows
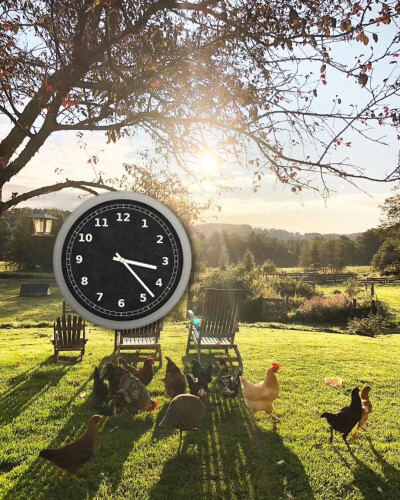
3:23
